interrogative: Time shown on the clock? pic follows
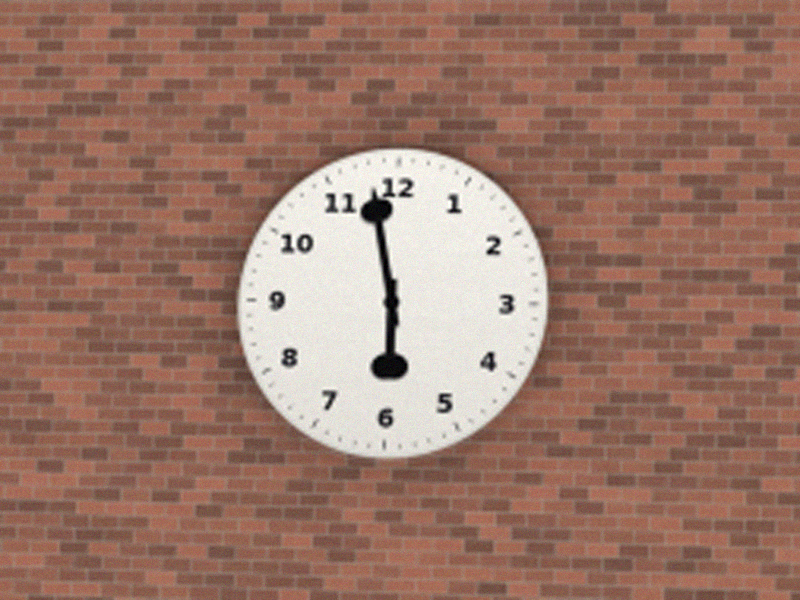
5:58
